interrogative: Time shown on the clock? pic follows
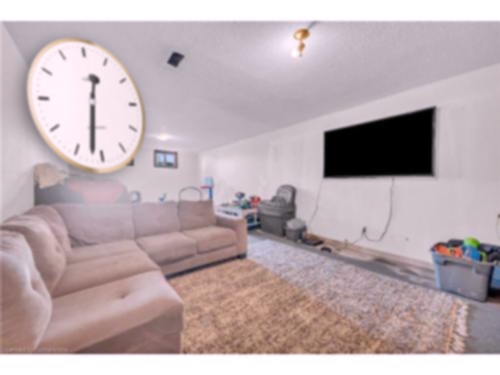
12:32
